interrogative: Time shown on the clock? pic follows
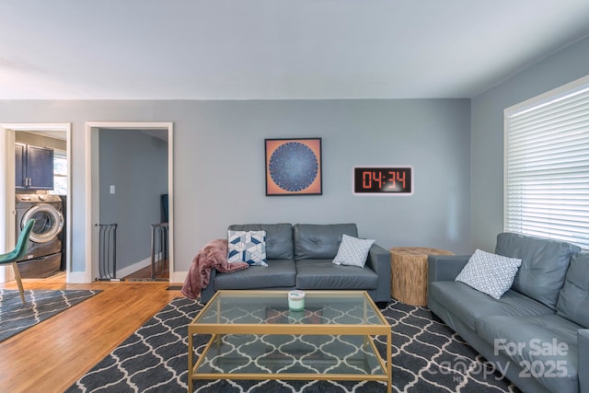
4:34
